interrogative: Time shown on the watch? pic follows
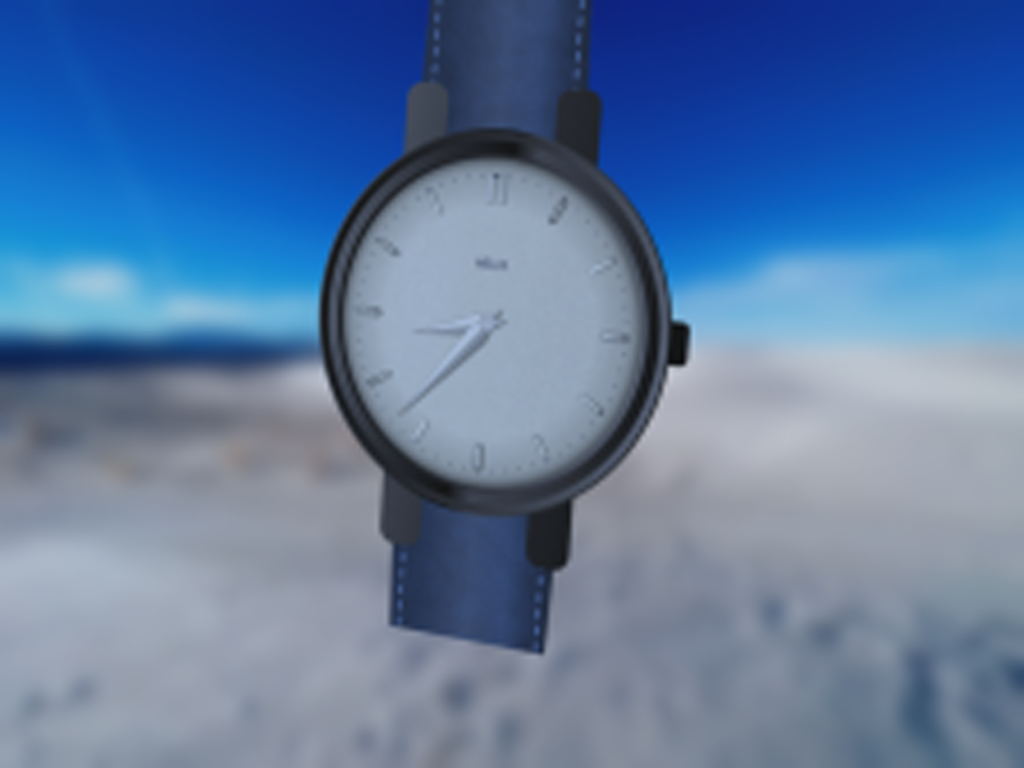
8:37
